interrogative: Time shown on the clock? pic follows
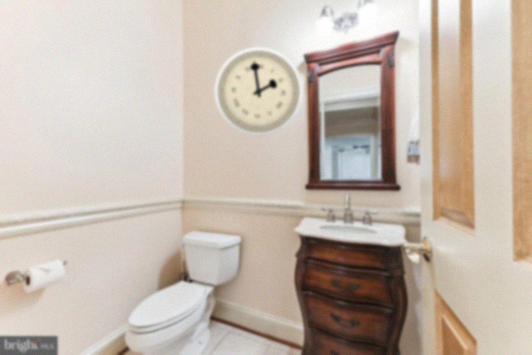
1:58
